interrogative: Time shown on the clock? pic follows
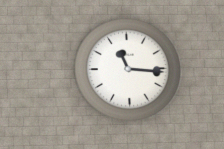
11:16
